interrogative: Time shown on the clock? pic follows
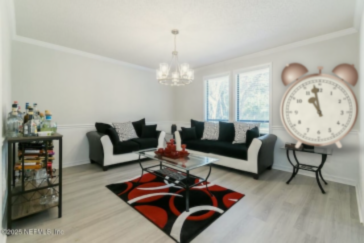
10:58
